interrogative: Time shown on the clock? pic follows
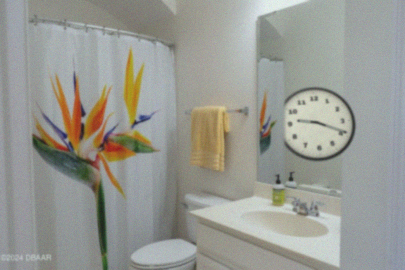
9:19
